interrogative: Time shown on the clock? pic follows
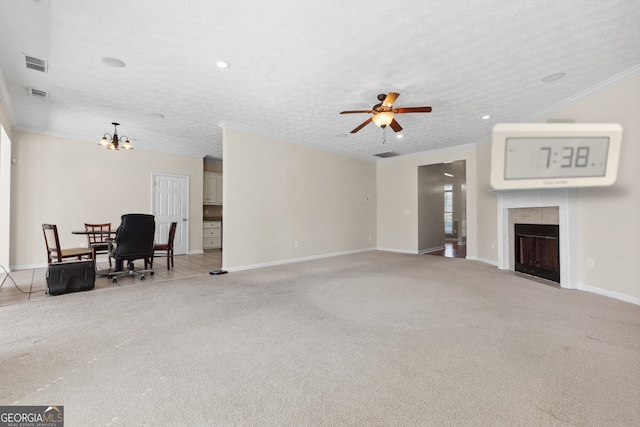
7:38
